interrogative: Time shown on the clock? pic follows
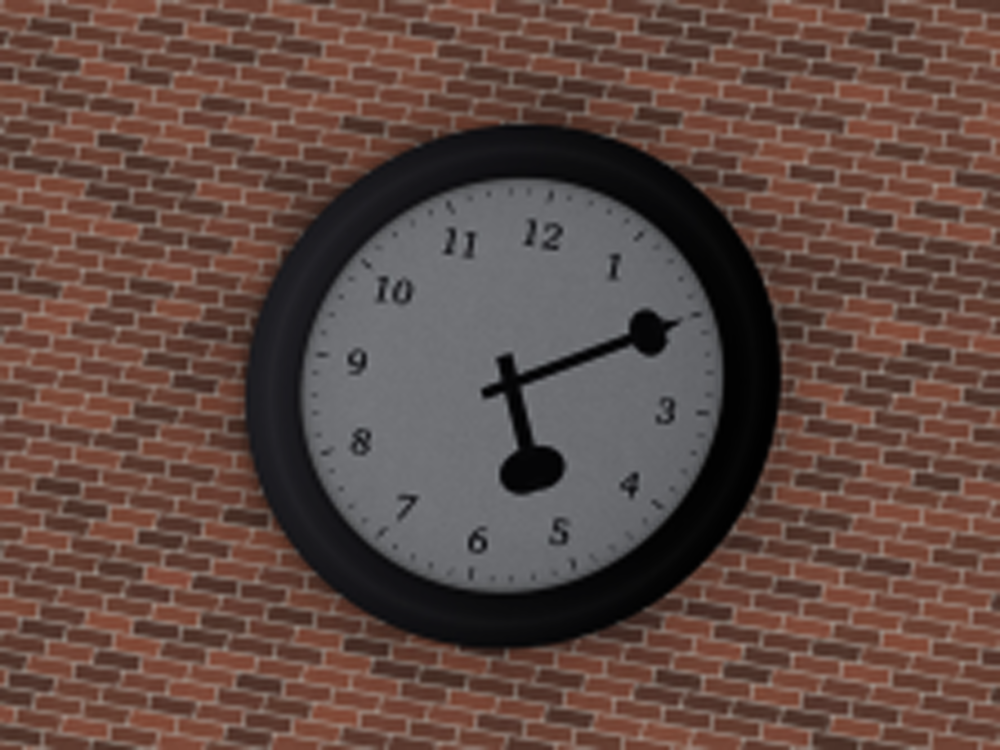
5:10
